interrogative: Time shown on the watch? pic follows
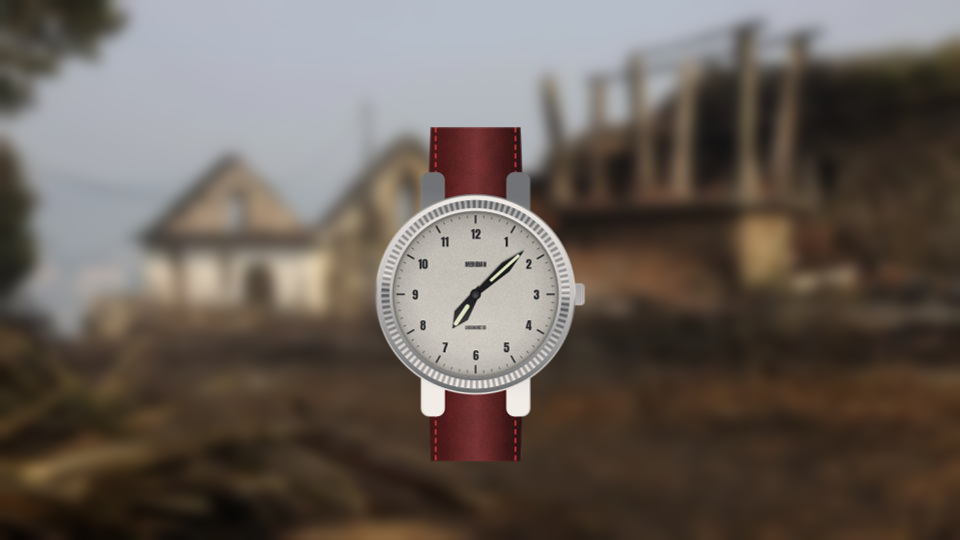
7:08
